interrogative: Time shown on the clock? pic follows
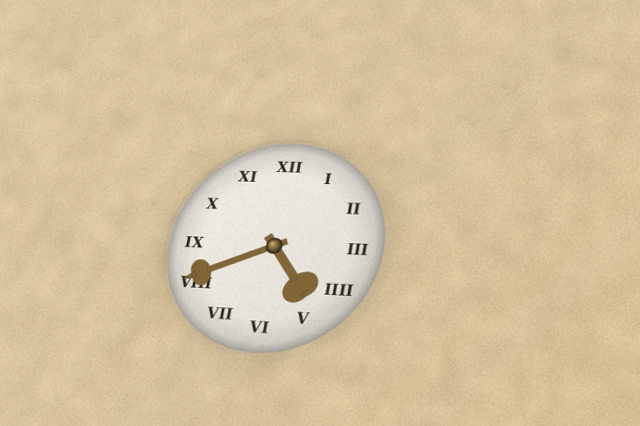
4:41
